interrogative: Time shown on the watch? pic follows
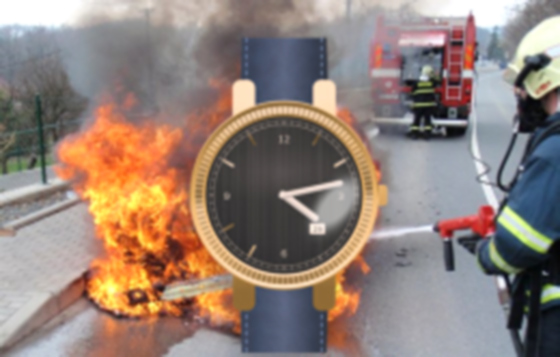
4:13
